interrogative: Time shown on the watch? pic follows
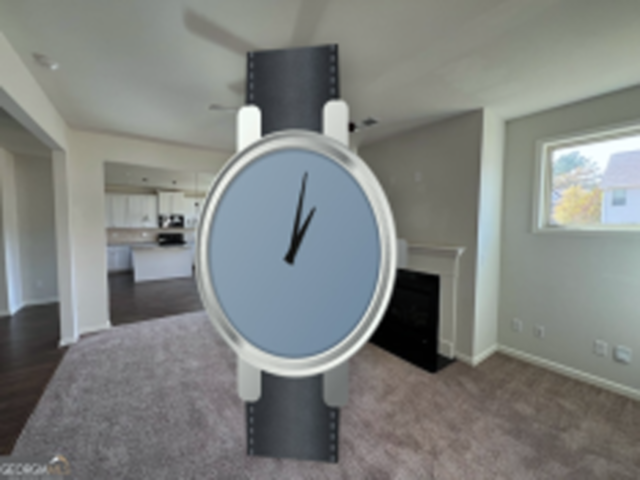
1:02
